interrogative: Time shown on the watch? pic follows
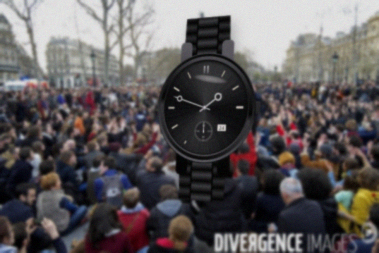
1:48
